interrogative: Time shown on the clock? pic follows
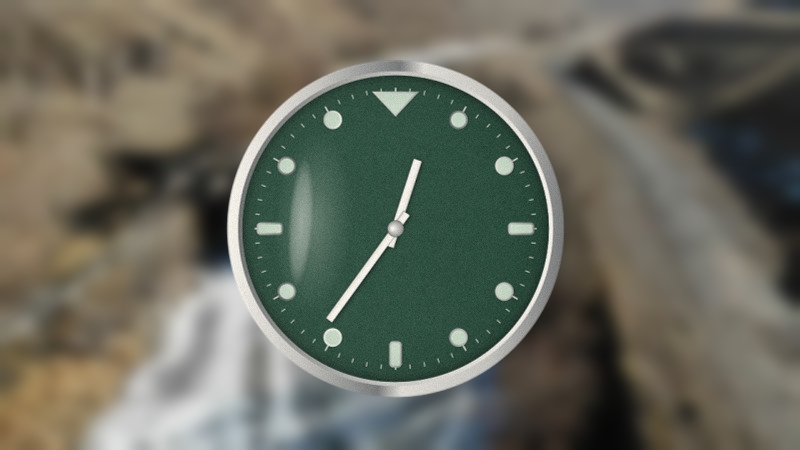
12:36
